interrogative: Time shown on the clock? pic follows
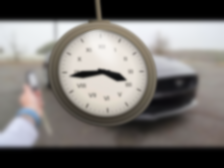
3:44
